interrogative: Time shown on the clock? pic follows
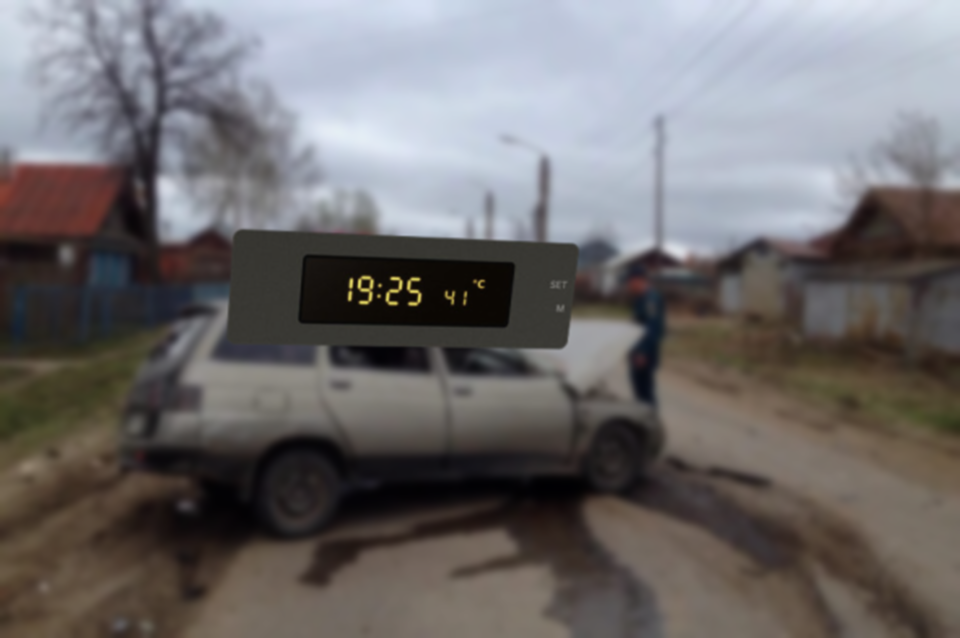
19:25
